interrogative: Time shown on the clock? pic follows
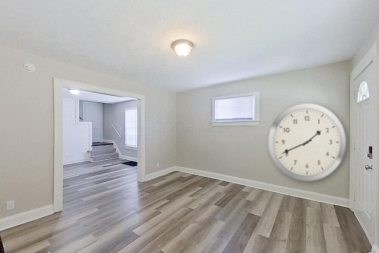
1:41
